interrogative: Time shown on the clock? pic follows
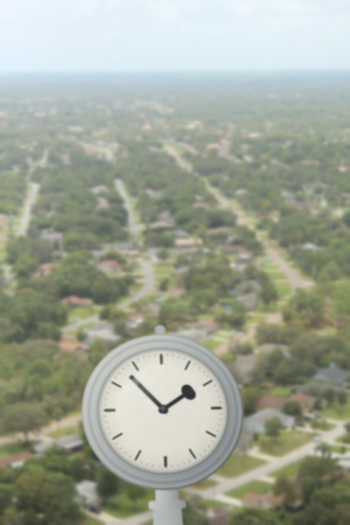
1:53
